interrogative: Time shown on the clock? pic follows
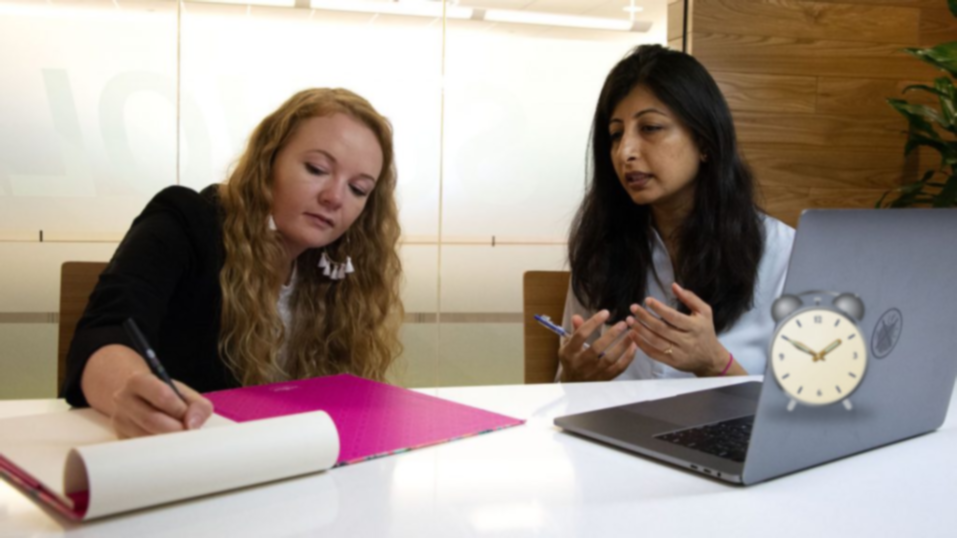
1:50
